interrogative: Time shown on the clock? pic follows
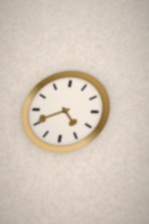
4:41
